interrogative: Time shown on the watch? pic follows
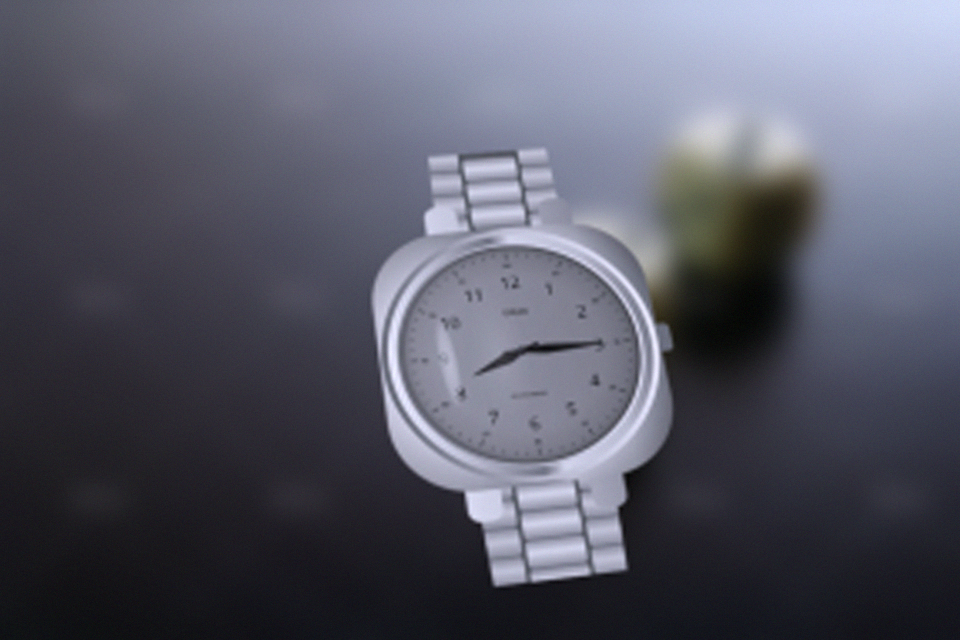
8:15
